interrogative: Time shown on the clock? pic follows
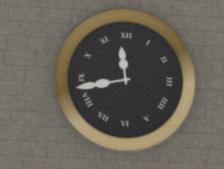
11:43
